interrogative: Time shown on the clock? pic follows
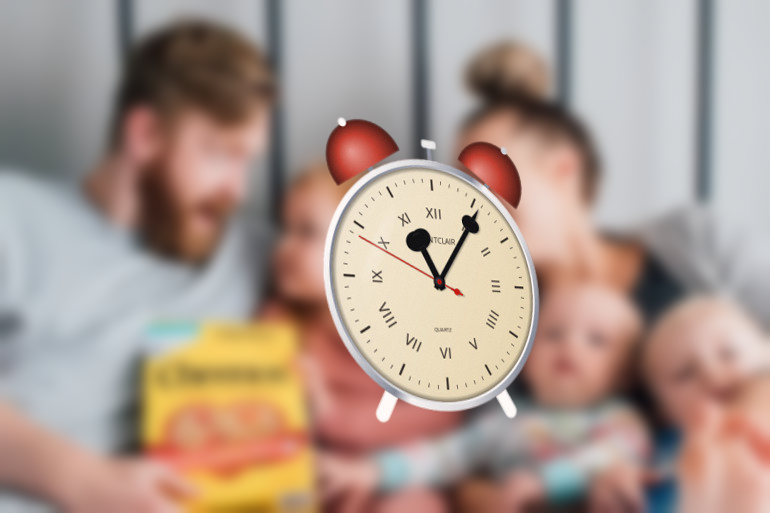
11:05:49
